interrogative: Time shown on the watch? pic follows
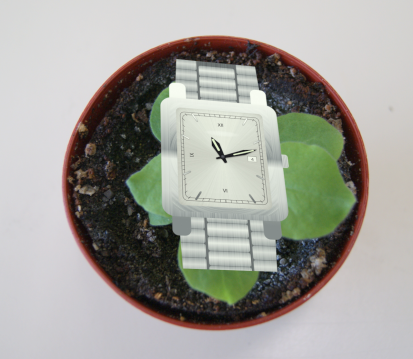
11:12
